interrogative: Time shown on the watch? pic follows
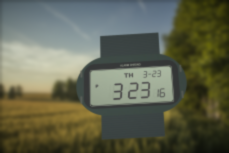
3:23
